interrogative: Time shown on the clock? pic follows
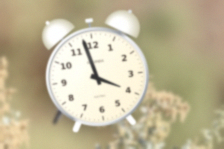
3:58
